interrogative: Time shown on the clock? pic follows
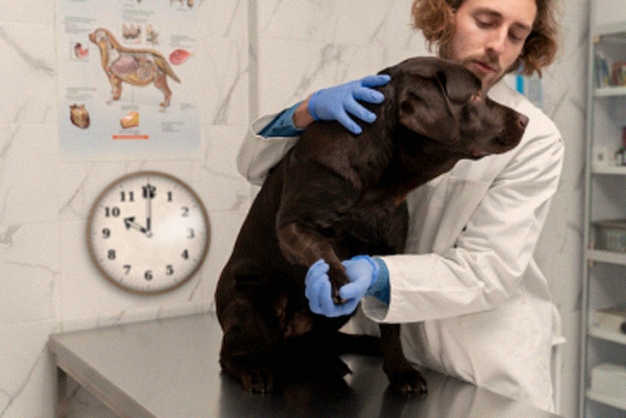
10:00
